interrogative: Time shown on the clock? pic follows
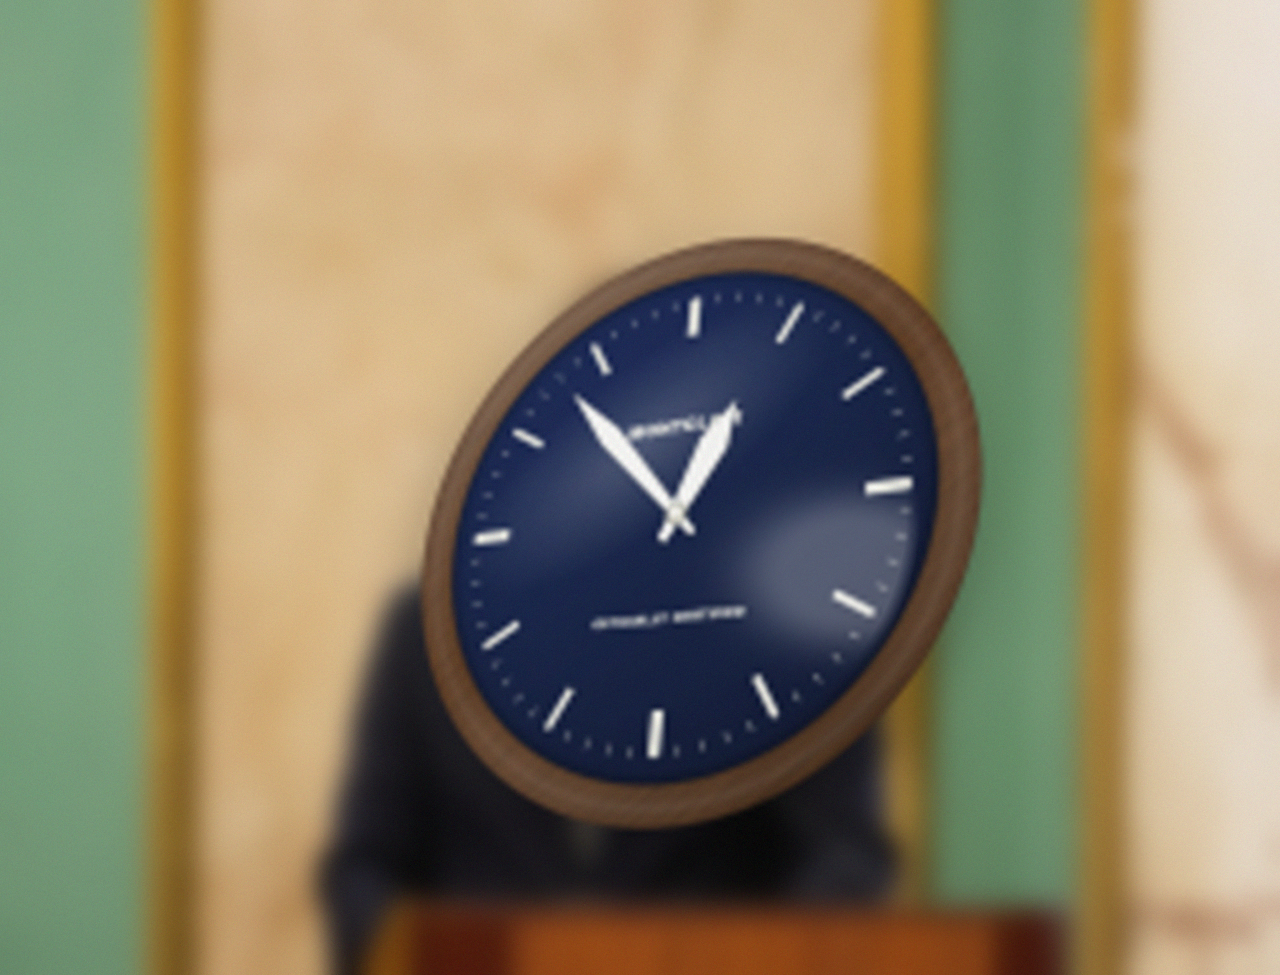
12:53
